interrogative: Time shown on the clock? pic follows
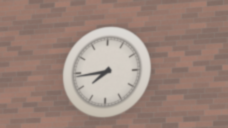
7:44
